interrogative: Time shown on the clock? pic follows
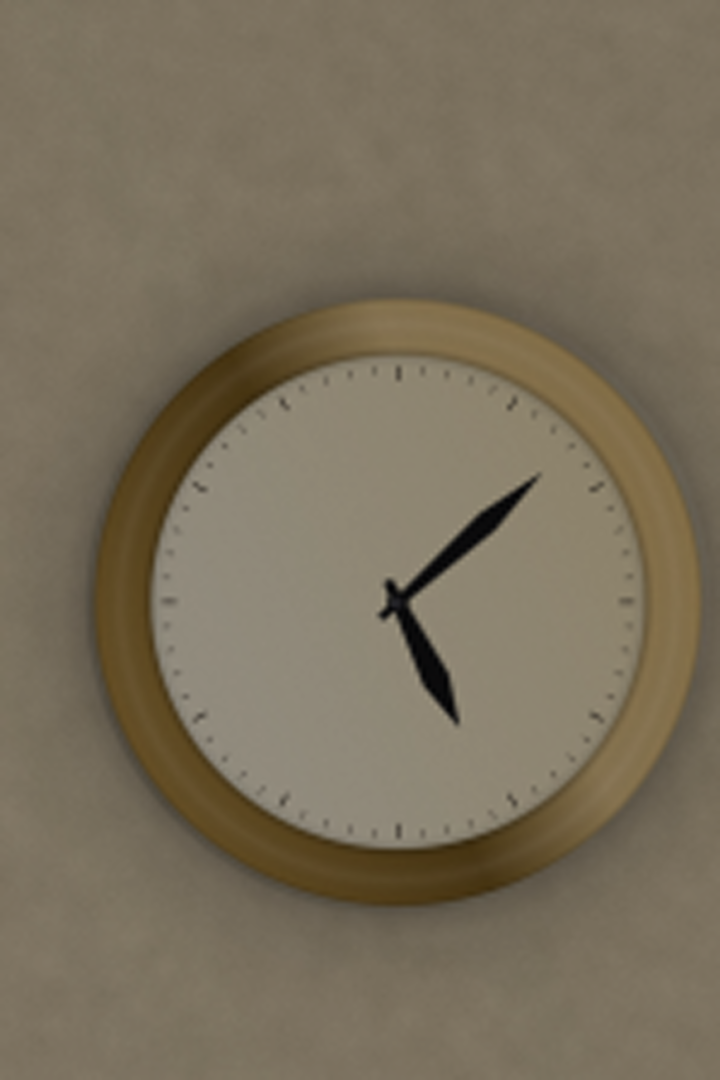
5:08
